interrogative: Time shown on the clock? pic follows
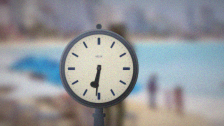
6:31
